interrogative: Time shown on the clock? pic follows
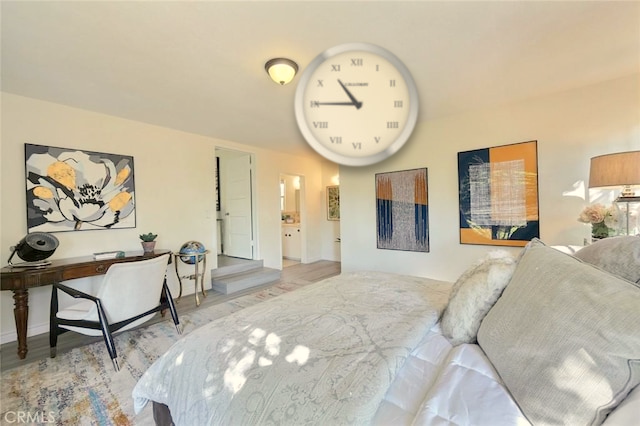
10:45
